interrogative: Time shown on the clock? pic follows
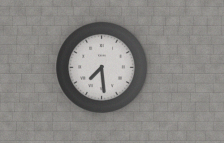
7:29
